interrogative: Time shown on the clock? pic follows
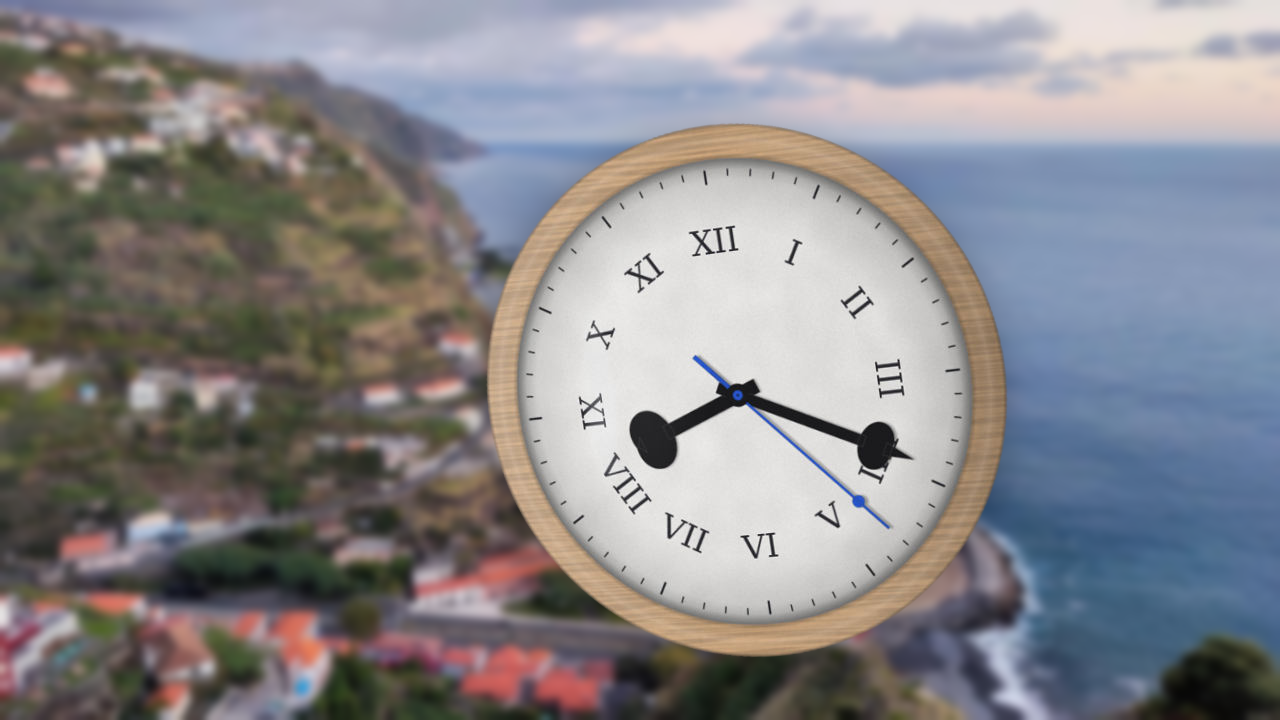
8:19:23
